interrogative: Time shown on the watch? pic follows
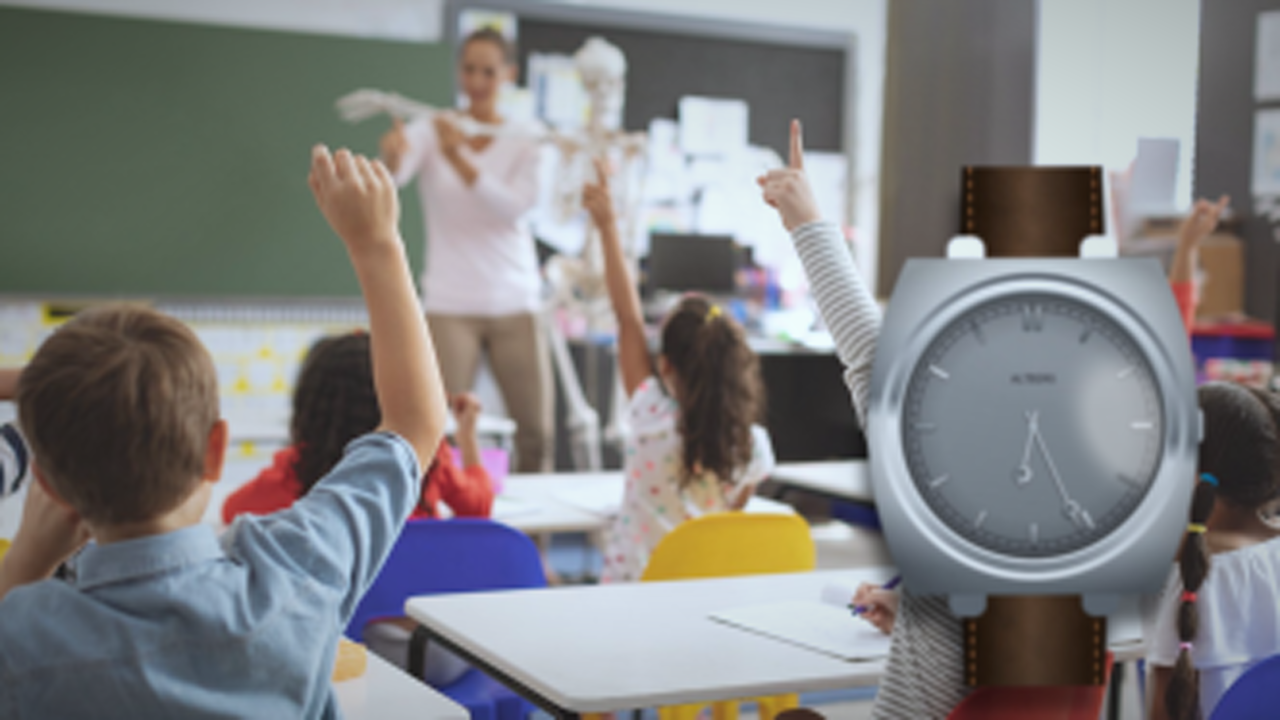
6:26
